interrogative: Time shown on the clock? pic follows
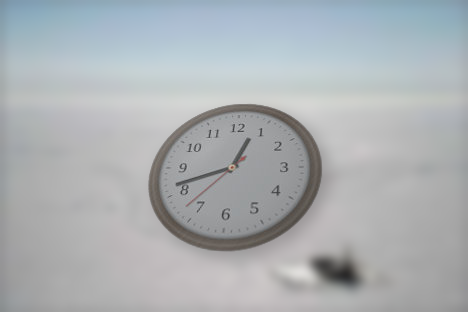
12:41:37
